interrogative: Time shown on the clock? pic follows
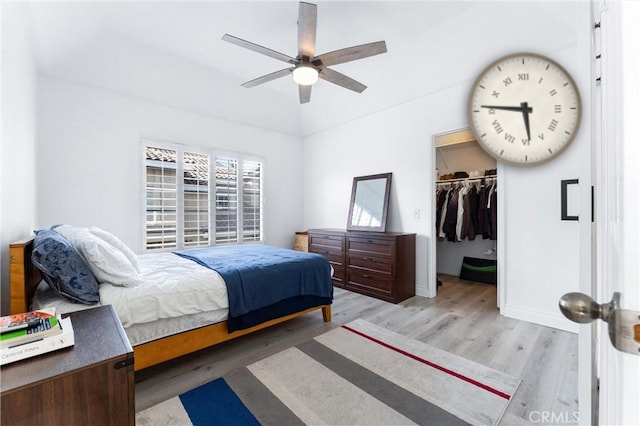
5:46
